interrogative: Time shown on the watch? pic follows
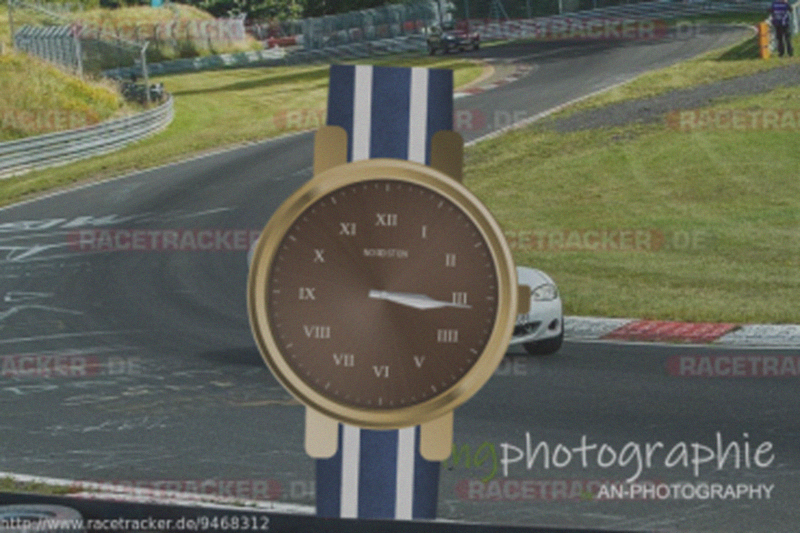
3:16
